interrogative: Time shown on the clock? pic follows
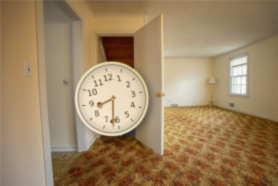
8:32
